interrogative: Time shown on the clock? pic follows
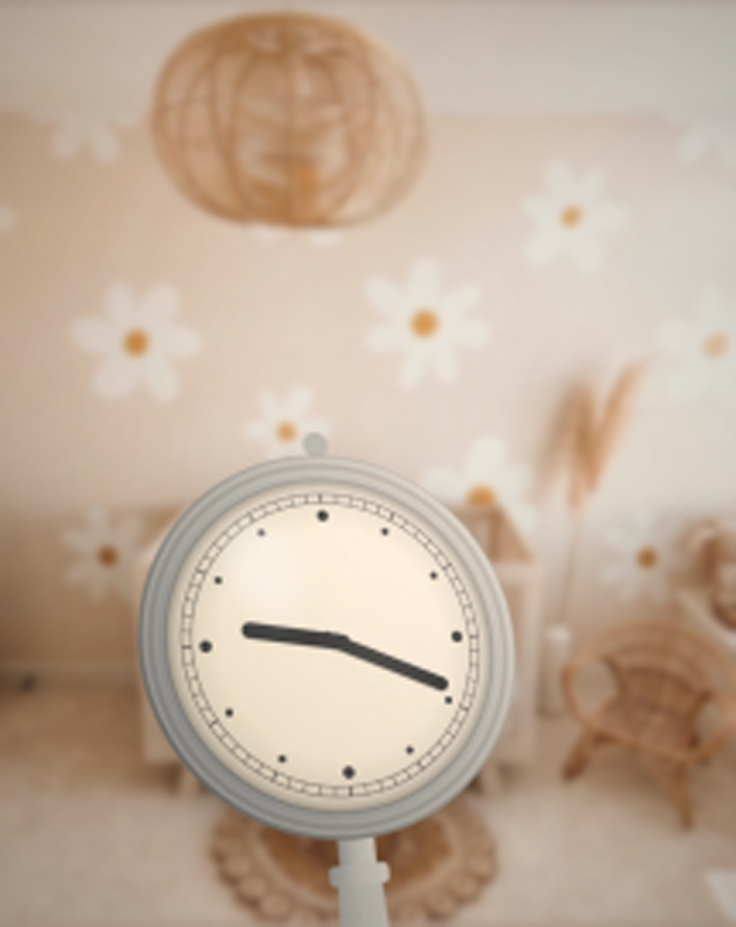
9:19
